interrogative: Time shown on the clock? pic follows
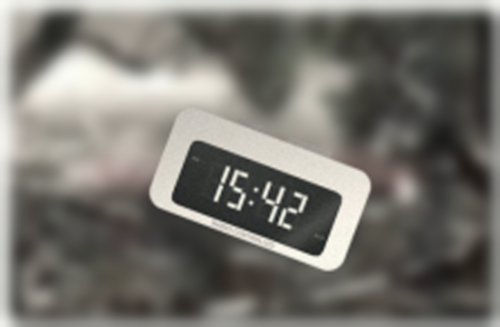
15:42
